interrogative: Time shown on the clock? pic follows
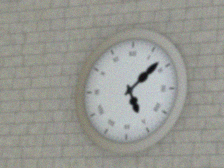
5:08
